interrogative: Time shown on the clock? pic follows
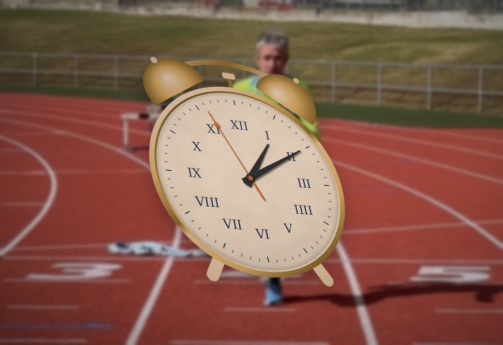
1:09:56
